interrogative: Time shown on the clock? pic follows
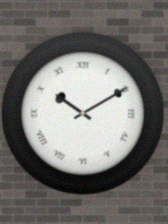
10:10
